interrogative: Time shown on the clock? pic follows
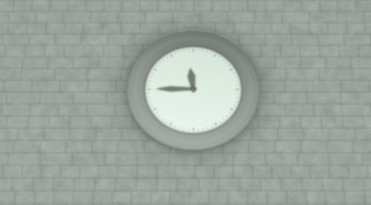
11:45
